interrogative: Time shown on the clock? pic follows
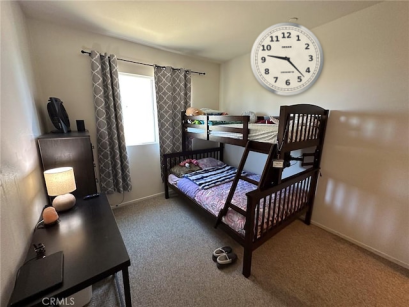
9:23
